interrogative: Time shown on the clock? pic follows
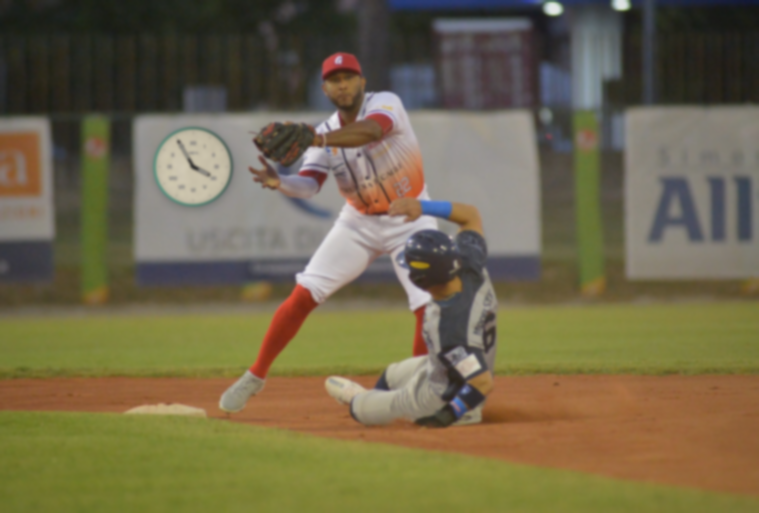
3:55
